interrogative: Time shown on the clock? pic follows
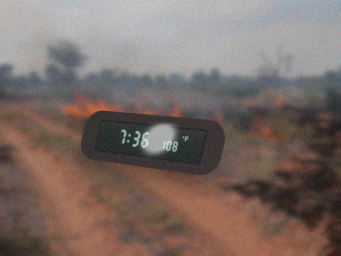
7:36
